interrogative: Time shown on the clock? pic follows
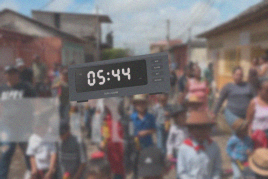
5:44
